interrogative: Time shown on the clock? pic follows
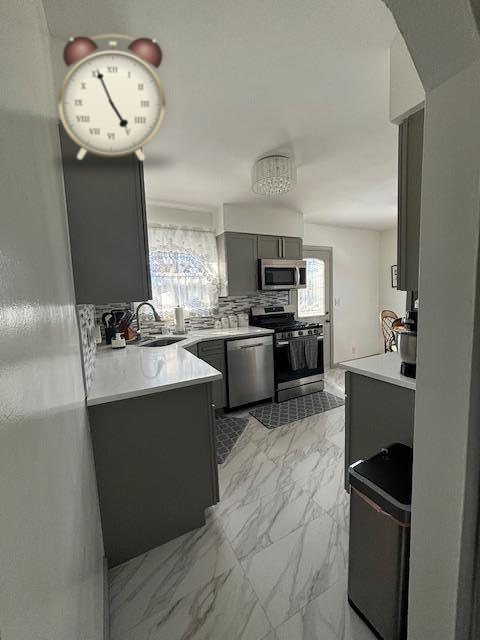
4:56
